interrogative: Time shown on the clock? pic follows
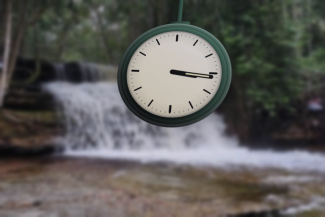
3:16
